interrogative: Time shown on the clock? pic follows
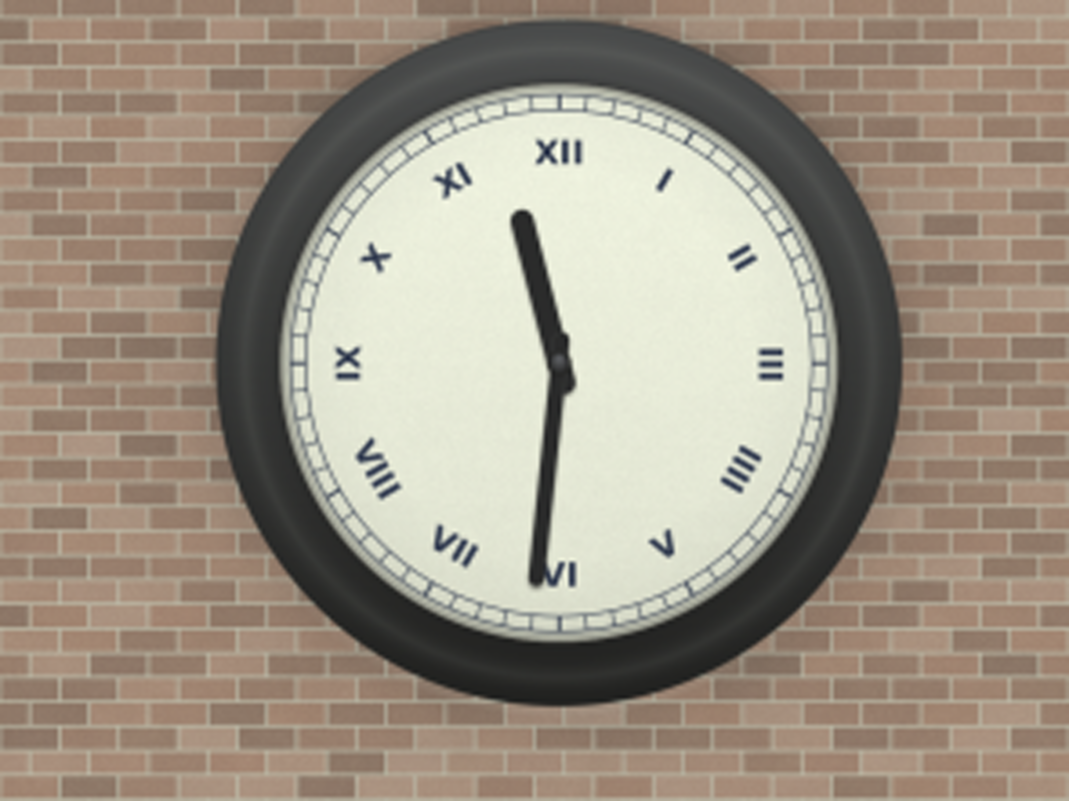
11:31
